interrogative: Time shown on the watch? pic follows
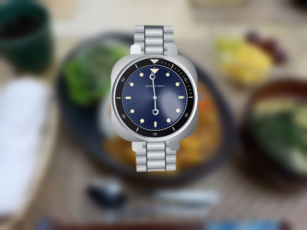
5:59
